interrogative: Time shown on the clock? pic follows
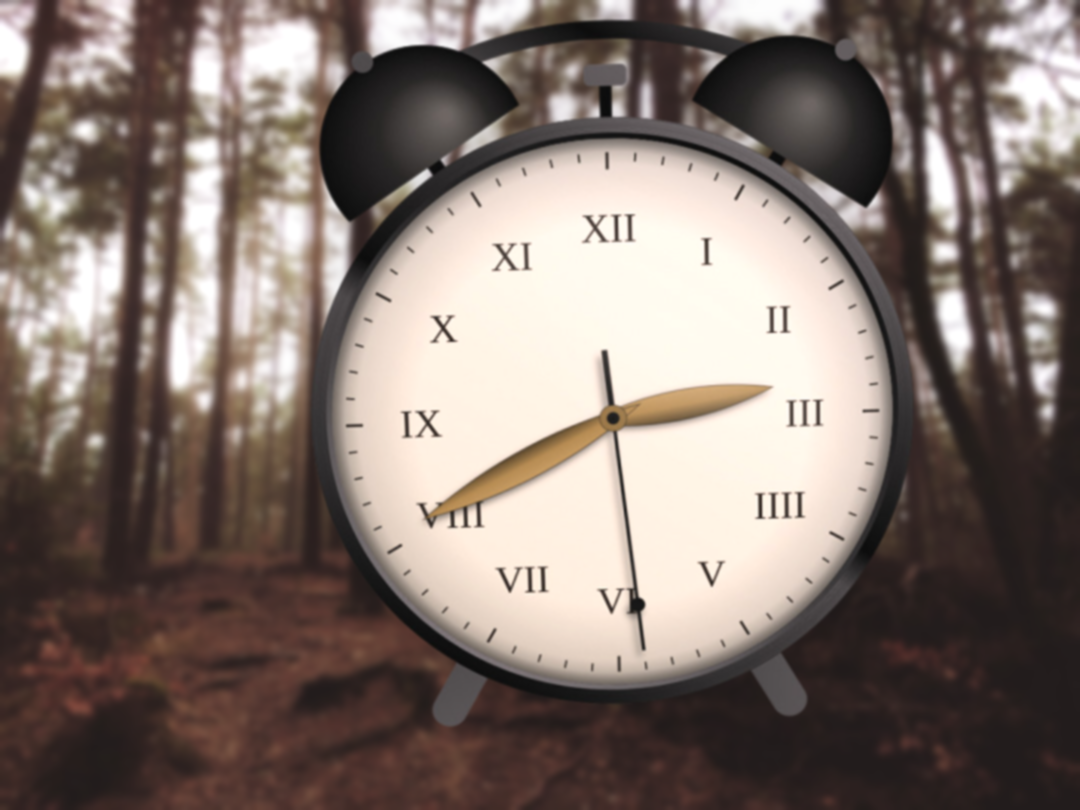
2:40:29
